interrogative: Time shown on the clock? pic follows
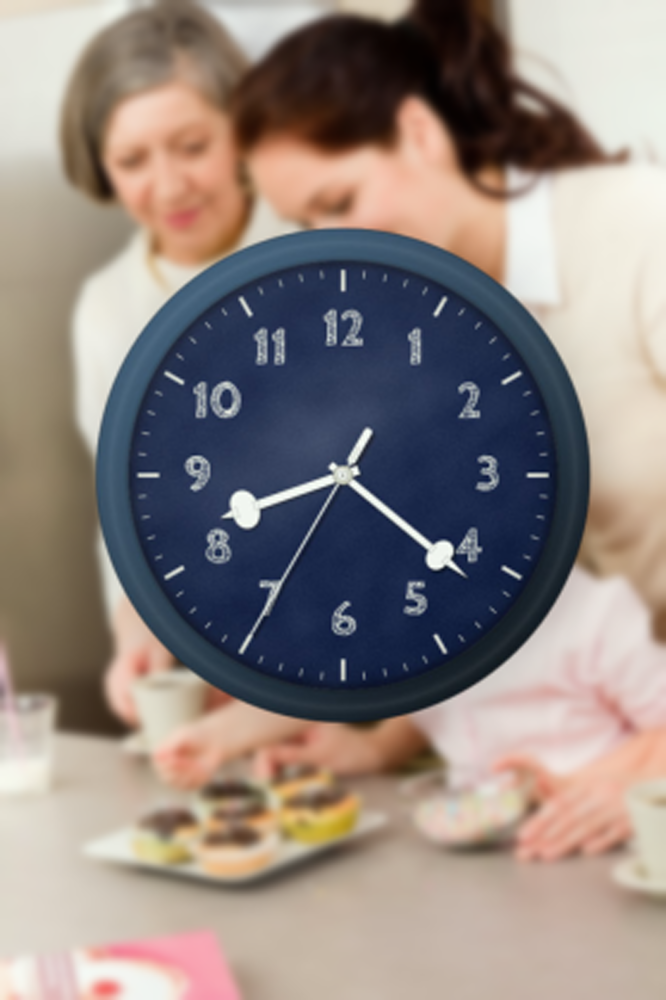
8:21:35
